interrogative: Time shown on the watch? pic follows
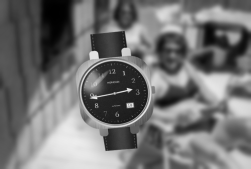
2:44
